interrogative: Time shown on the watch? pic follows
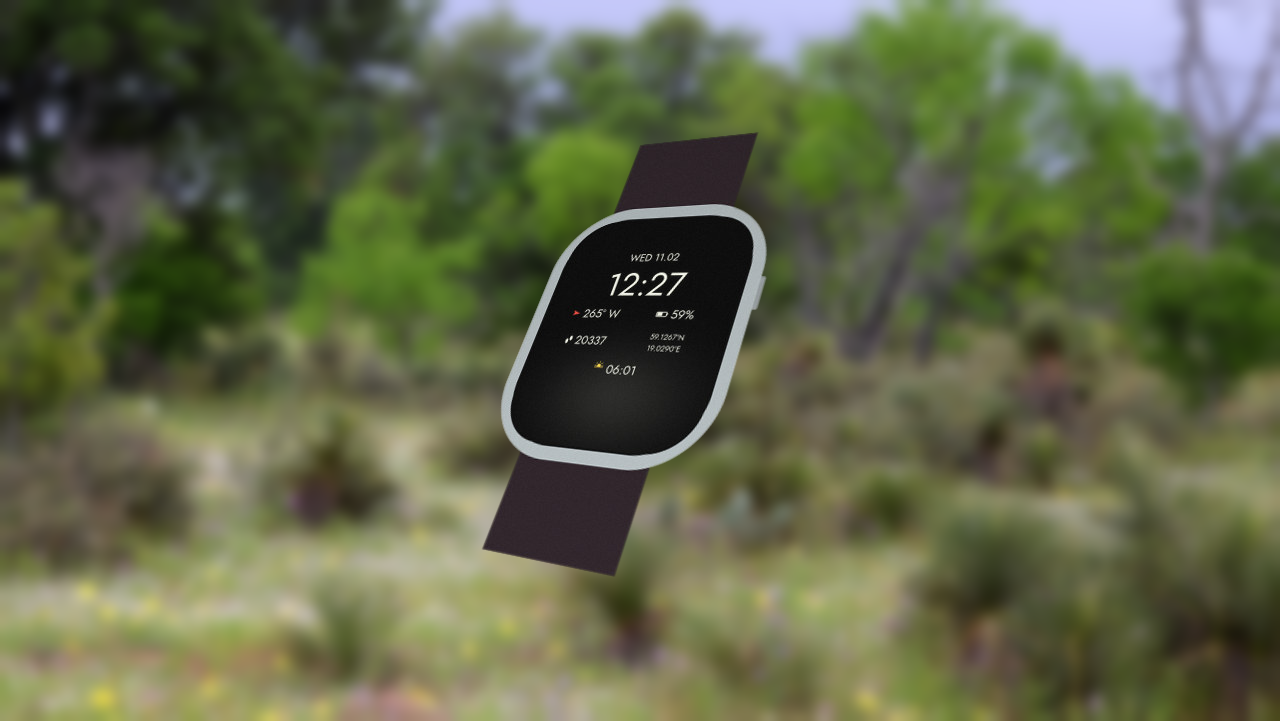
12:27
